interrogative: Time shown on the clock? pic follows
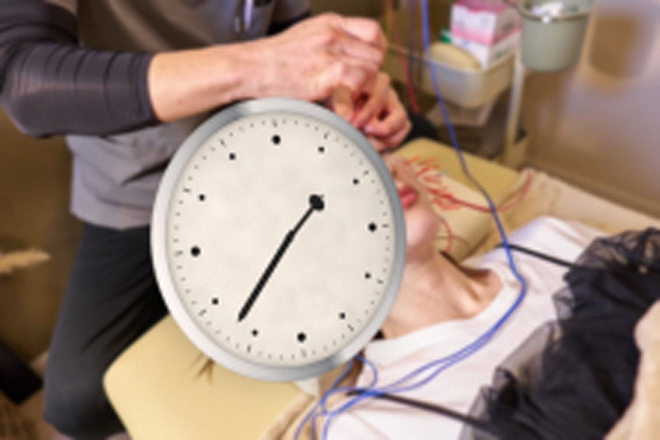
1:37
